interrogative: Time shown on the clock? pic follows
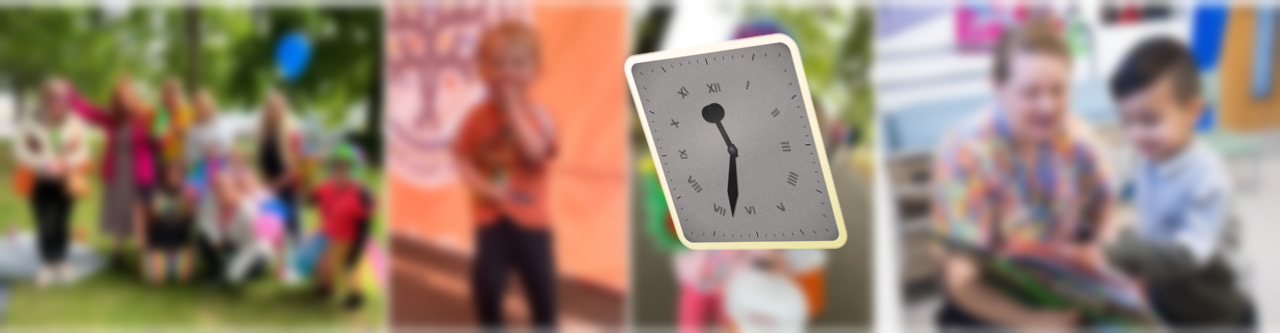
11:33
